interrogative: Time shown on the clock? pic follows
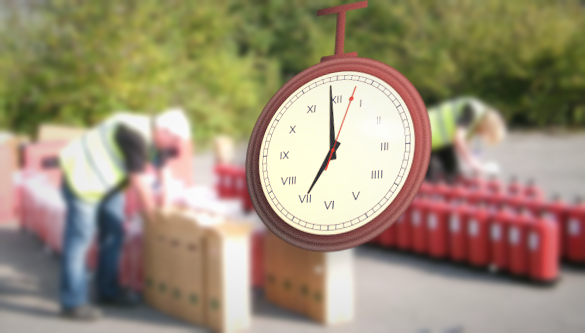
6:59:03
